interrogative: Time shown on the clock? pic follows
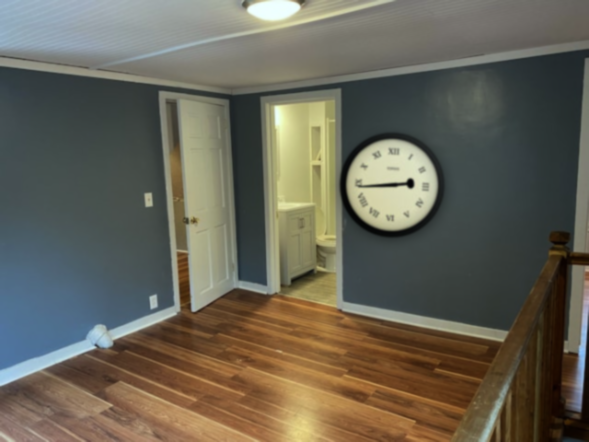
2:44
